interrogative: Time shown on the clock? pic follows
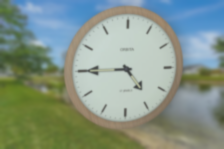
4:45
